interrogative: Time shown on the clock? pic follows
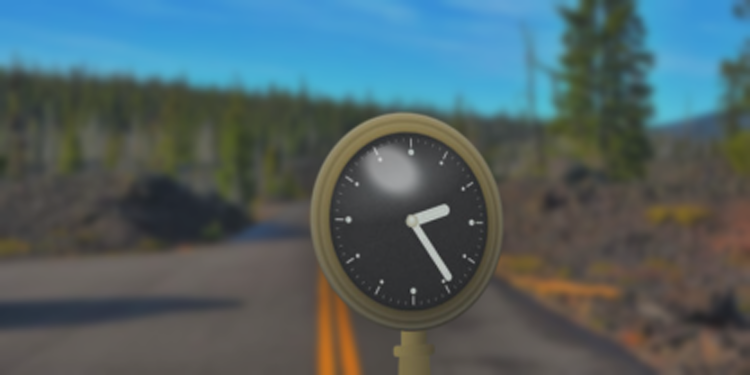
2:24
